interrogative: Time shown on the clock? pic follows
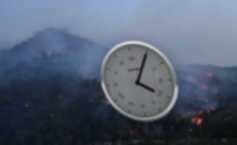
4:05
